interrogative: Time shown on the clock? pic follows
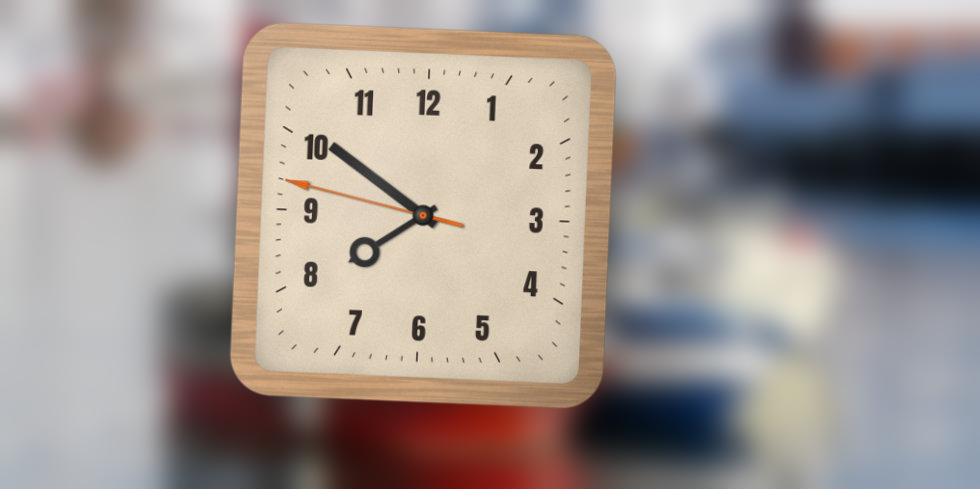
7:50:47
